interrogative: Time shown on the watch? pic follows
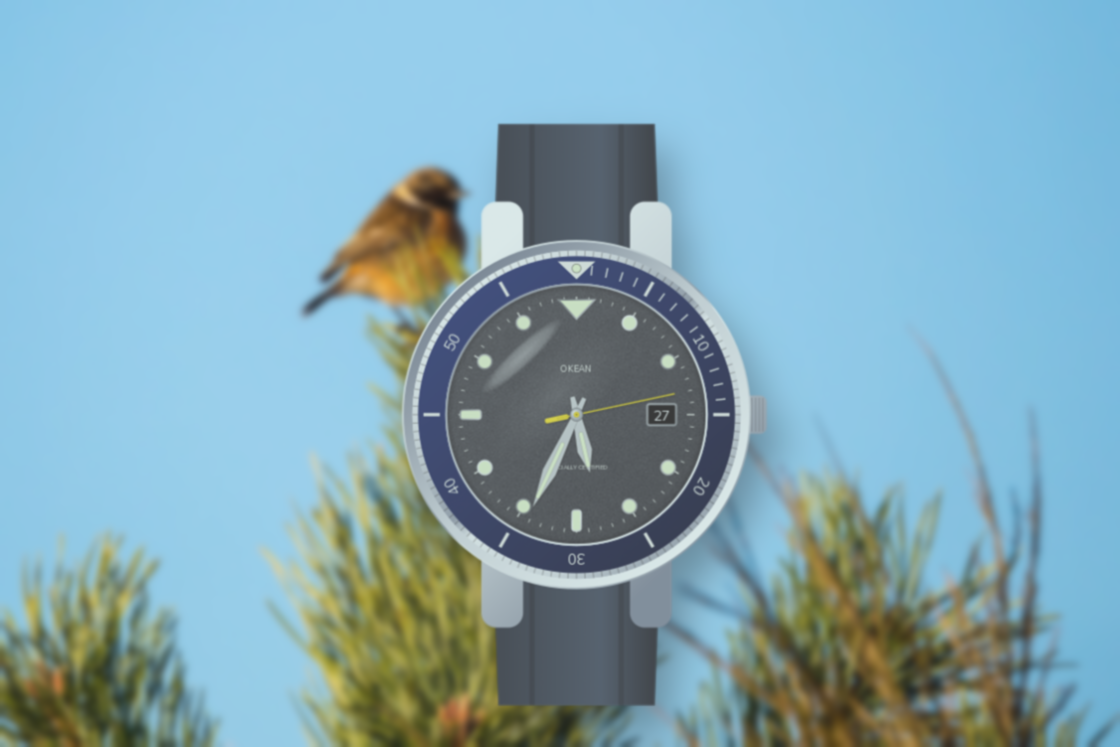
5:34:13
